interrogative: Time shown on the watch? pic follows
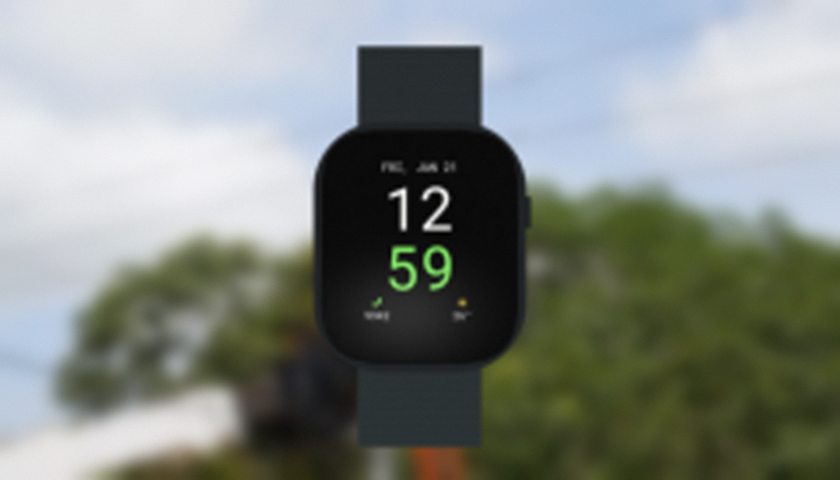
12:59
